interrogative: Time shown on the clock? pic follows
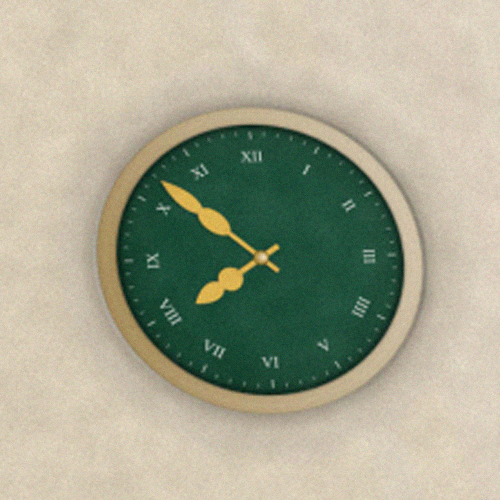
7:52
